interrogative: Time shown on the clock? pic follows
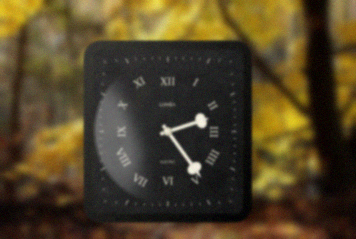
2:24
